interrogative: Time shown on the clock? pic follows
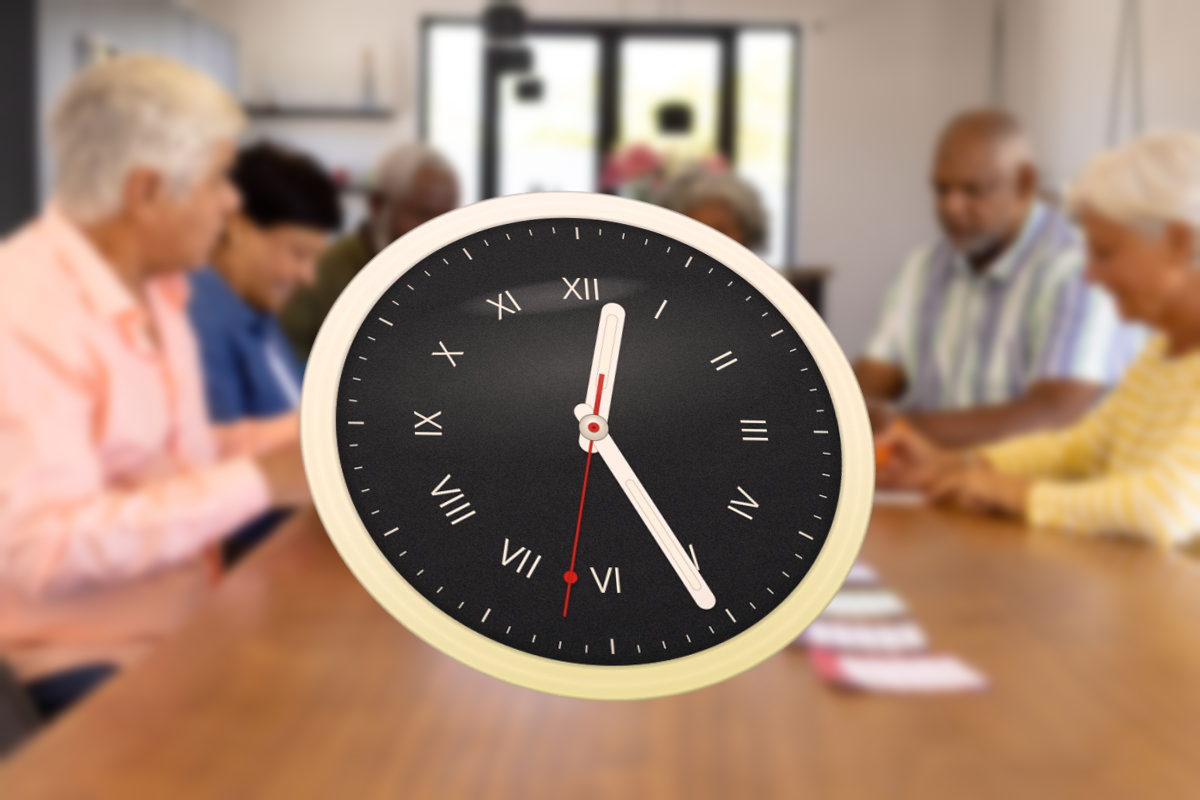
12:25:32
